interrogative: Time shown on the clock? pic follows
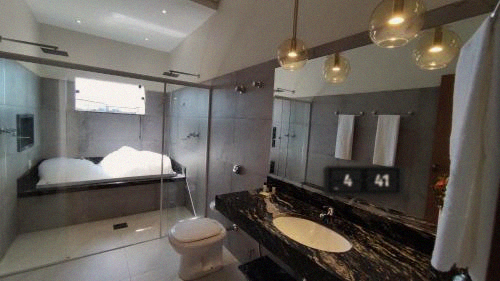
4:41
